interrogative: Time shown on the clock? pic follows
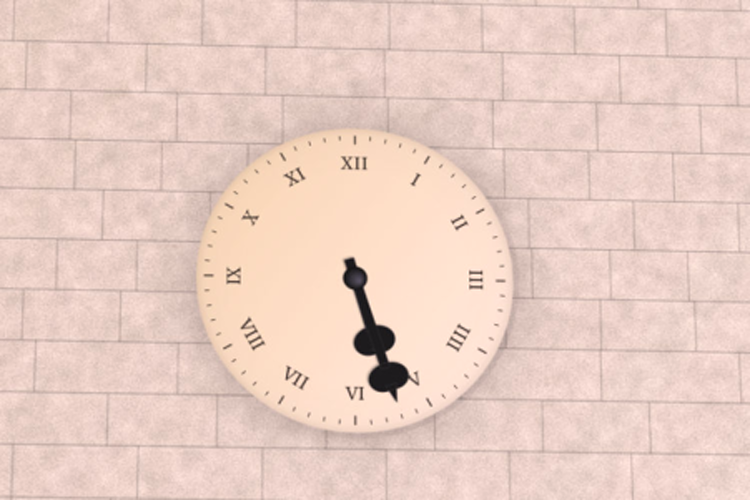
5:27
